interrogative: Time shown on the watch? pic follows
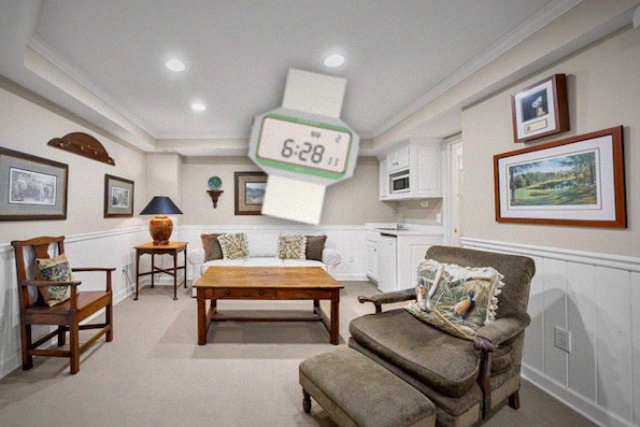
6:28
